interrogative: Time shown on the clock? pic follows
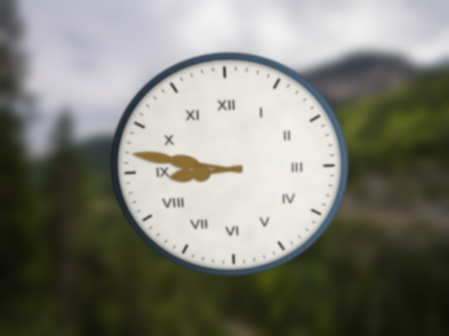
8:47
